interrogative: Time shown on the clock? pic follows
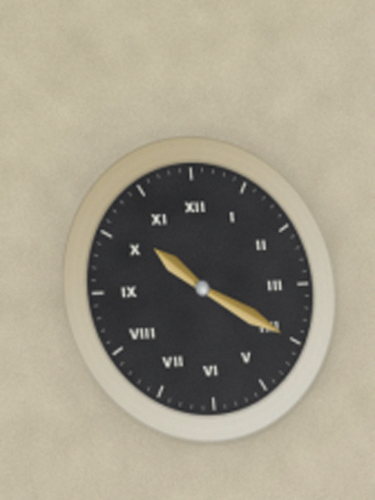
10:20
